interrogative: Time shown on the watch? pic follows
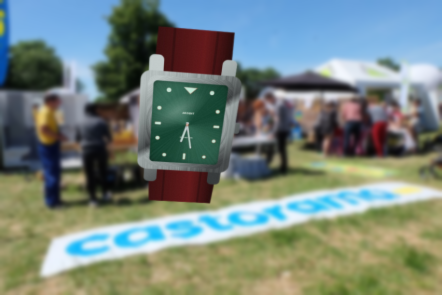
6:28
